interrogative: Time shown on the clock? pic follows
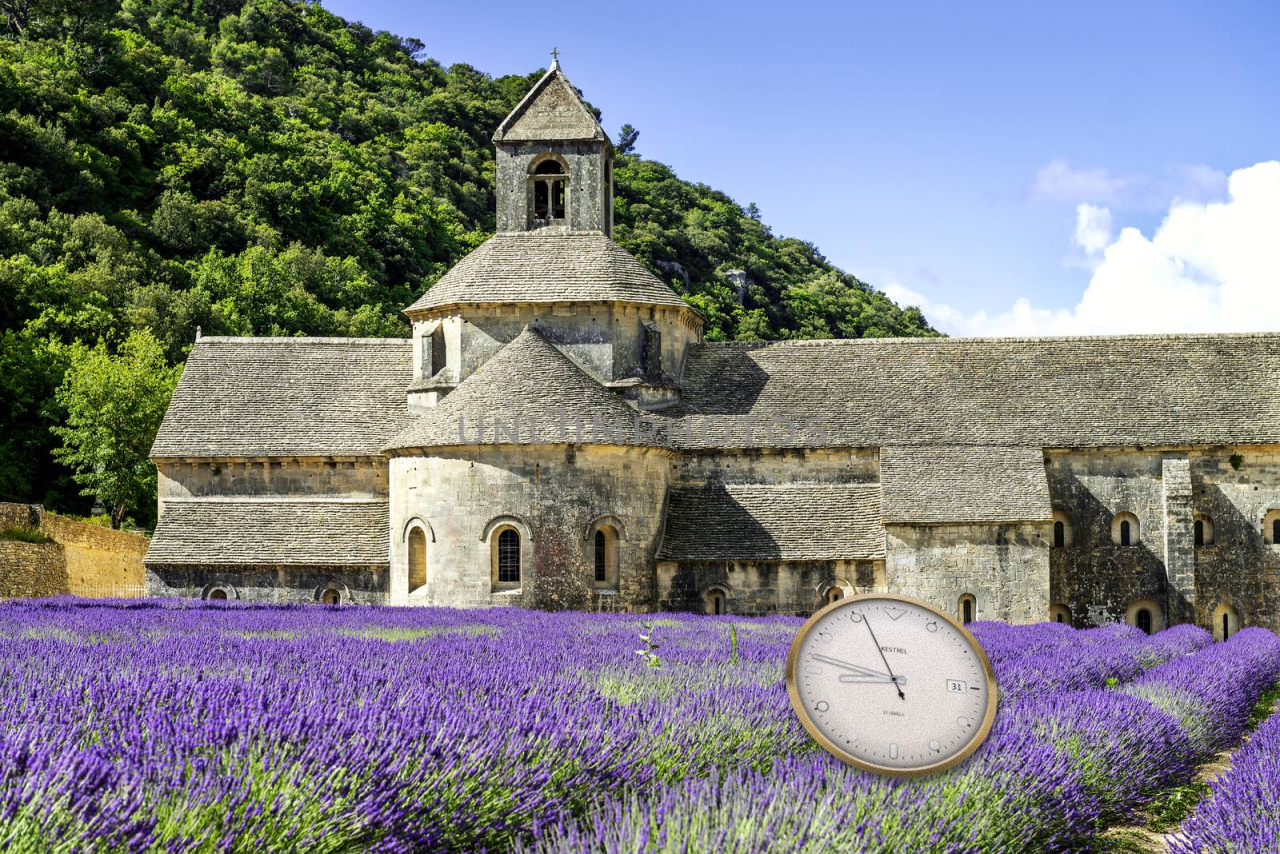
8:46:56
